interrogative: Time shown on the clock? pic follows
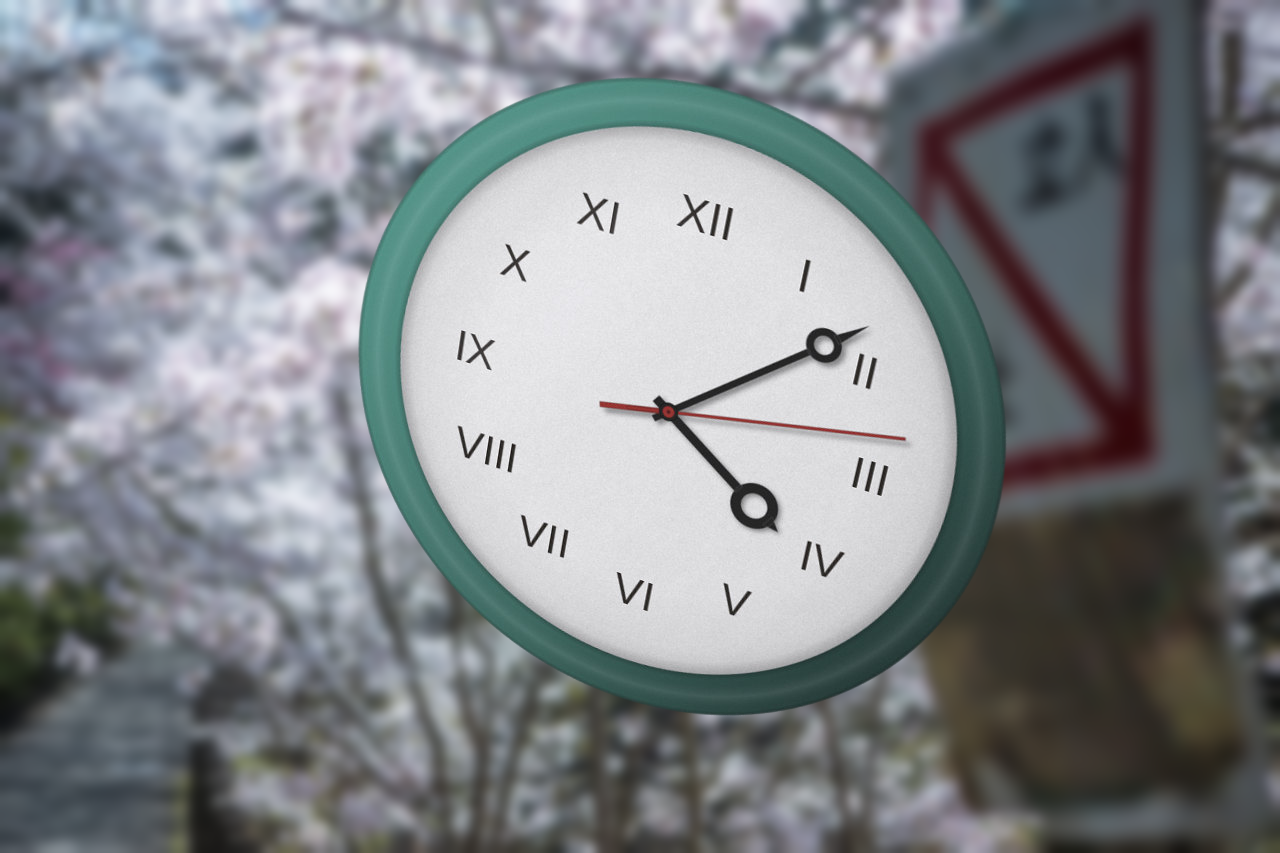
4:08:13
